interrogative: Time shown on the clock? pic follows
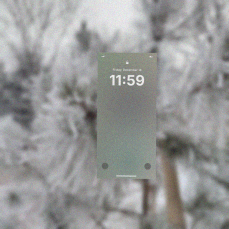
11:59
